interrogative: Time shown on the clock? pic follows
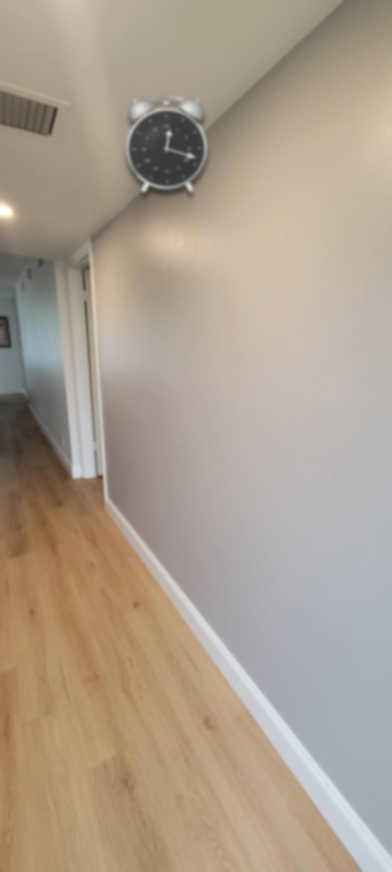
12:18
